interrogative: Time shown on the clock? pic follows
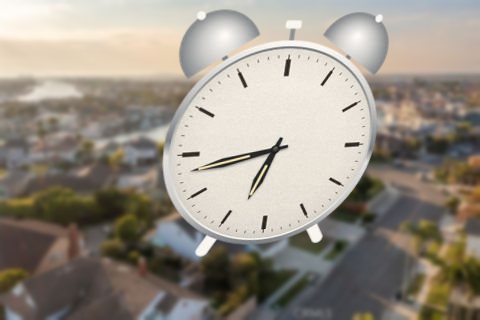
6:43
